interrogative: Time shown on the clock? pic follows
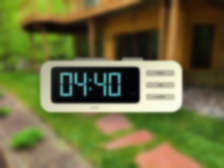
4:40
